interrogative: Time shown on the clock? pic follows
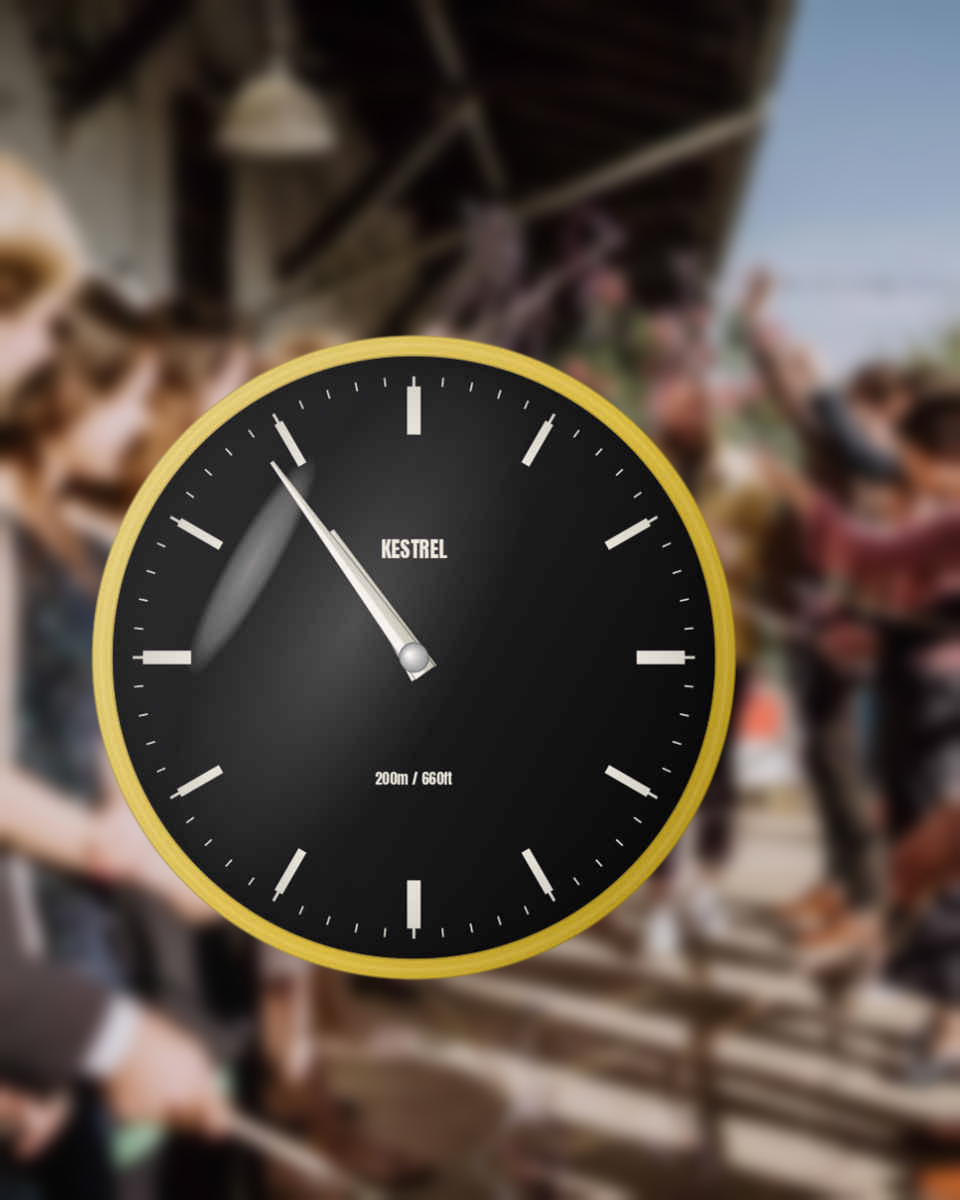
10:54
